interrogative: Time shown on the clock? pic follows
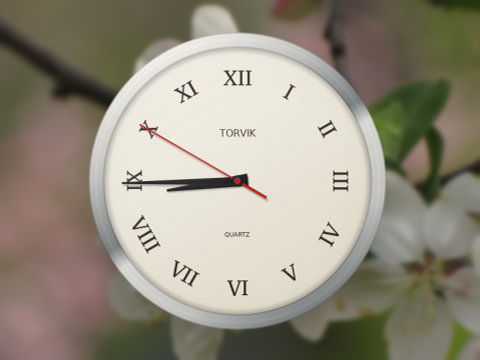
8:44:50
